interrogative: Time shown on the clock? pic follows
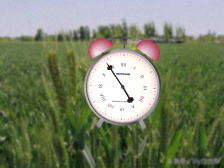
4:54
